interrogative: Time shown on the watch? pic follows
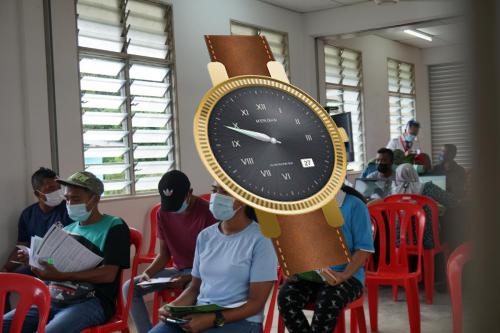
9:49
